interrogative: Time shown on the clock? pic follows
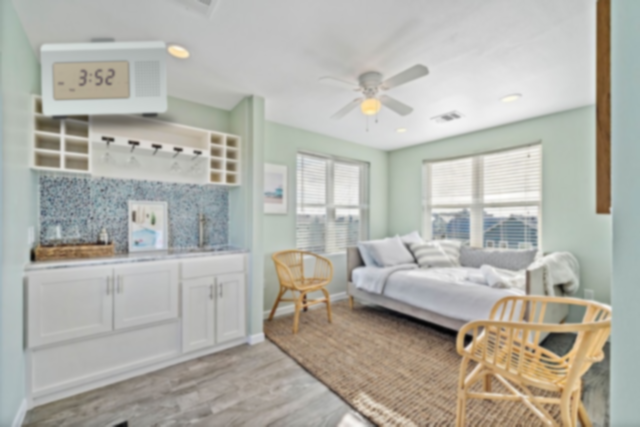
3:52
